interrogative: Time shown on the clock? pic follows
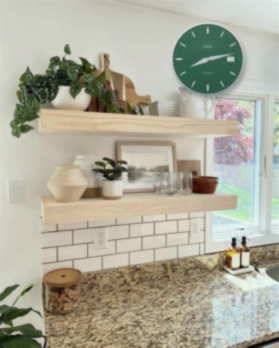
8:13
